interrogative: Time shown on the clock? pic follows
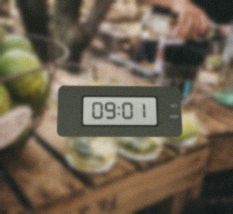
9:01
